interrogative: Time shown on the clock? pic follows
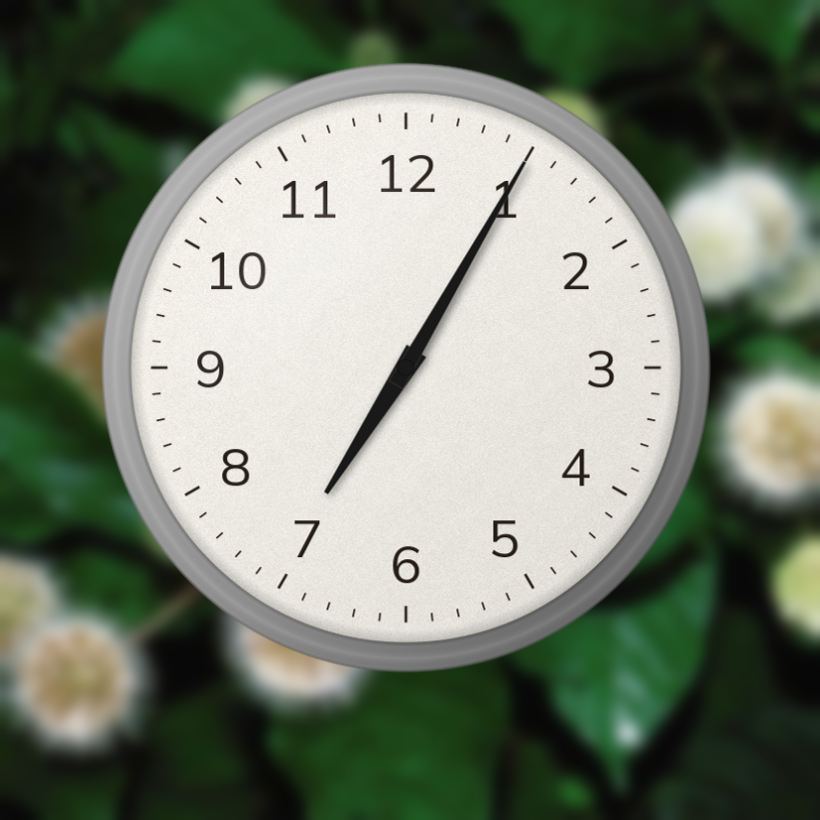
7:05
